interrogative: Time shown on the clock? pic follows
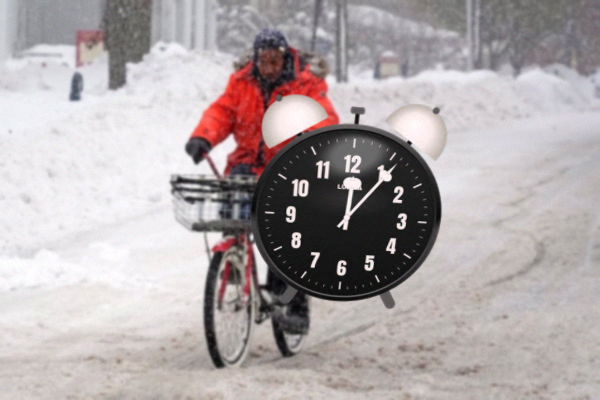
12:06
